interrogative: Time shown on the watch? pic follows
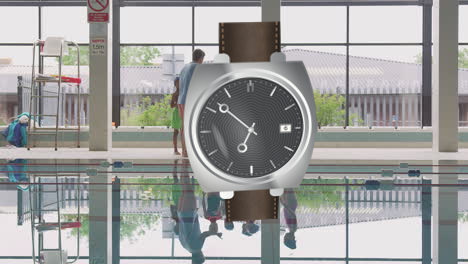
6:52
